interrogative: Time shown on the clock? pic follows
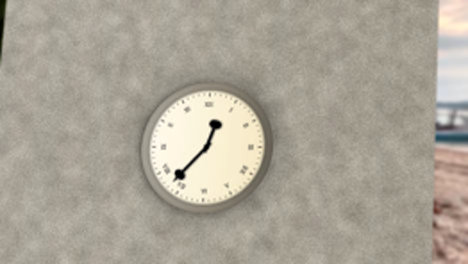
12:37
